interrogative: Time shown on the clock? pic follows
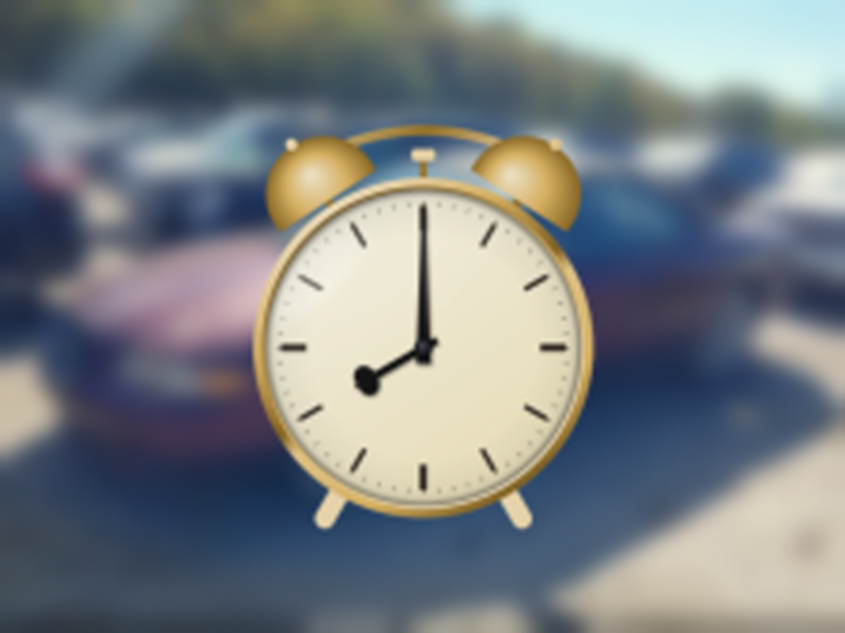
8:00
